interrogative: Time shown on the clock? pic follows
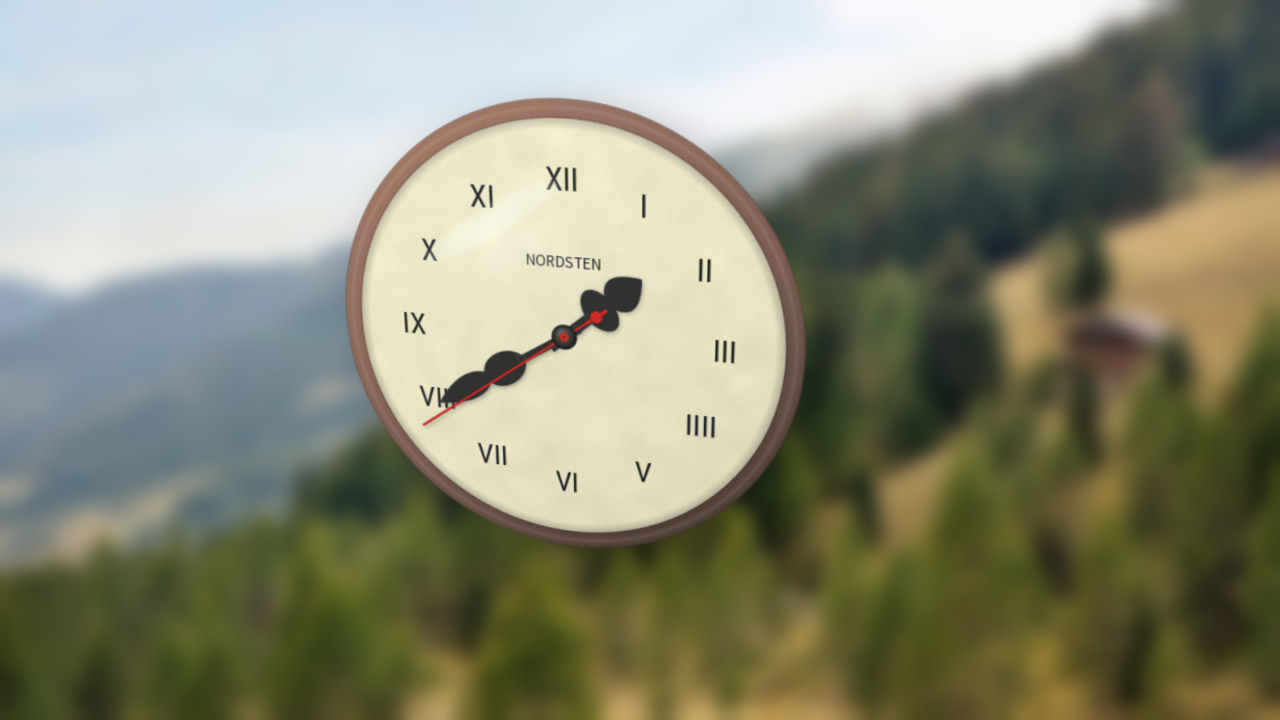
1:39:39
